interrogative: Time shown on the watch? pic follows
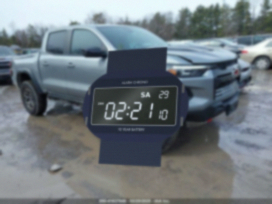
2:21
